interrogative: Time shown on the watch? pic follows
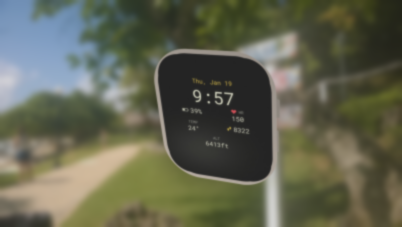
9:57
